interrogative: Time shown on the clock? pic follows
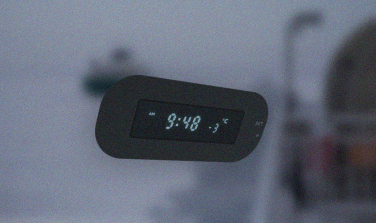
9:48
